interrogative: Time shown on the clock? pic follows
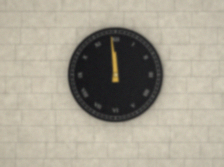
11:59
